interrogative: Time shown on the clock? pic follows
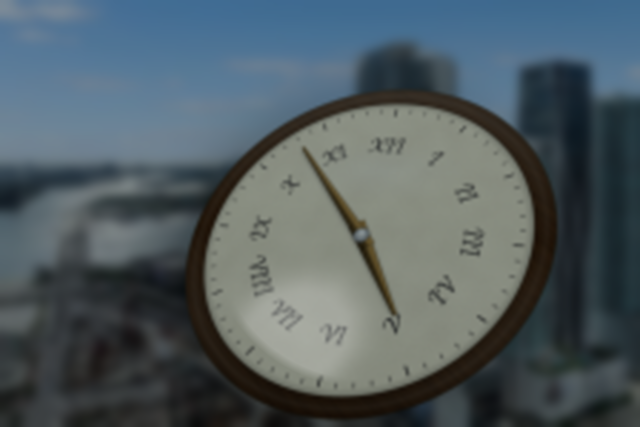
4:53
